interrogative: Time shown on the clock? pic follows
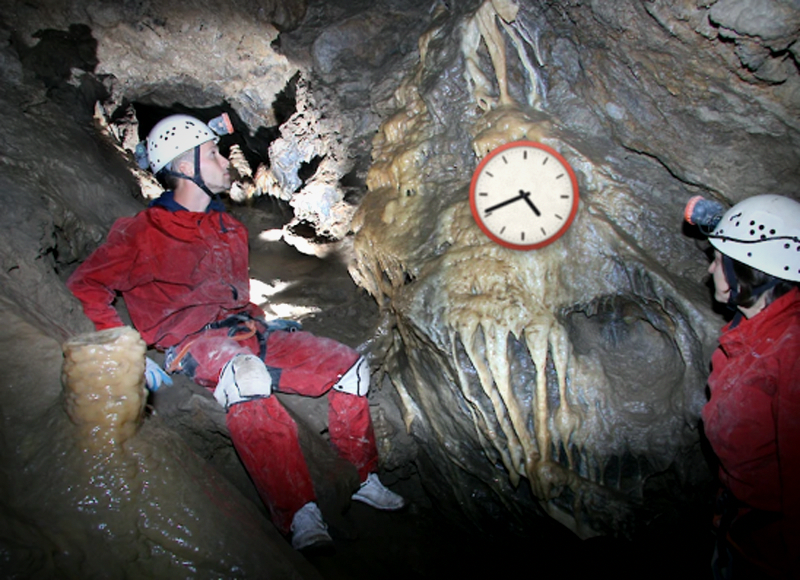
4:41
